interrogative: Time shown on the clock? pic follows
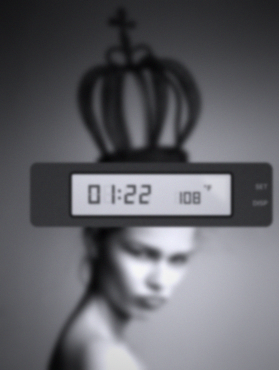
1:22
